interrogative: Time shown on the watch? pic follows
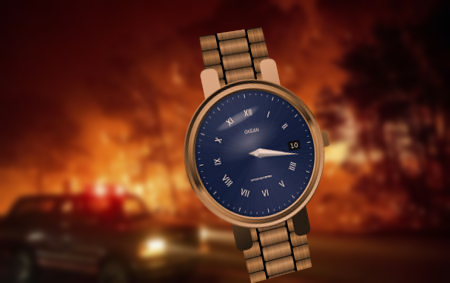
3:17
